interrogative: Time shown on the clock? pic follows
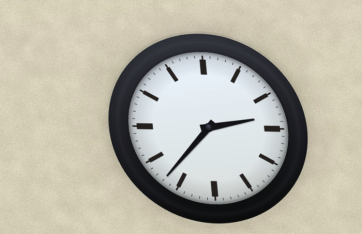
2:37
